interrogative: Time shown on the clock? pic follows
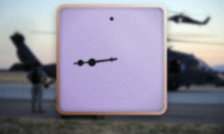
8:44
